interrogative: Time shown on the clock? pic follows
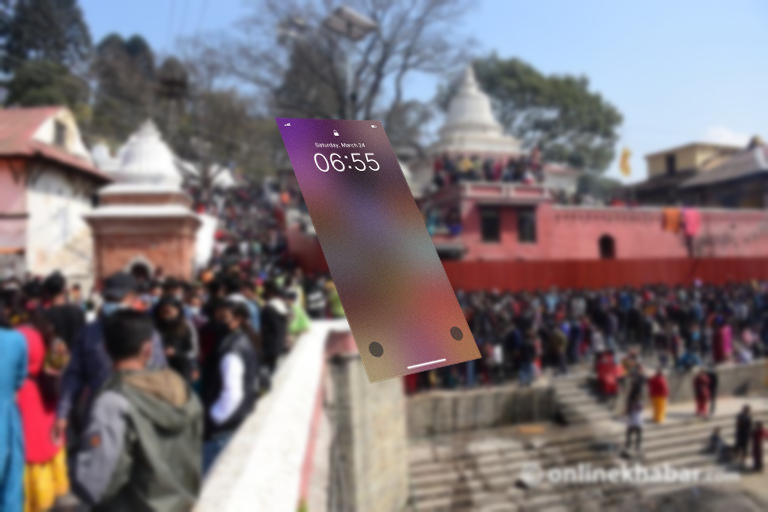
6:55
